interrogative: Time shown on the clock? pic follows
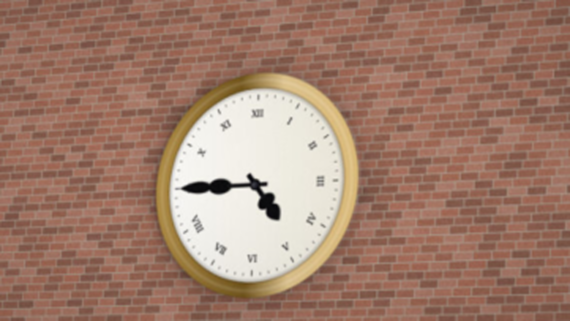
4:45
